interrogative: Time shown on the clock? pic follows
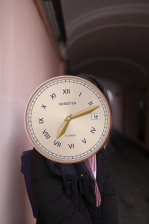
7:12
